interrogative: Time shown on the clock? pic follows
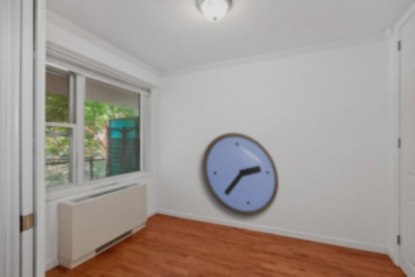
2:38
